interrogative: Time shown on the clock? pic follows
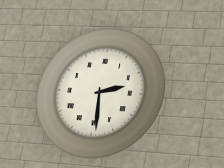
2:29
